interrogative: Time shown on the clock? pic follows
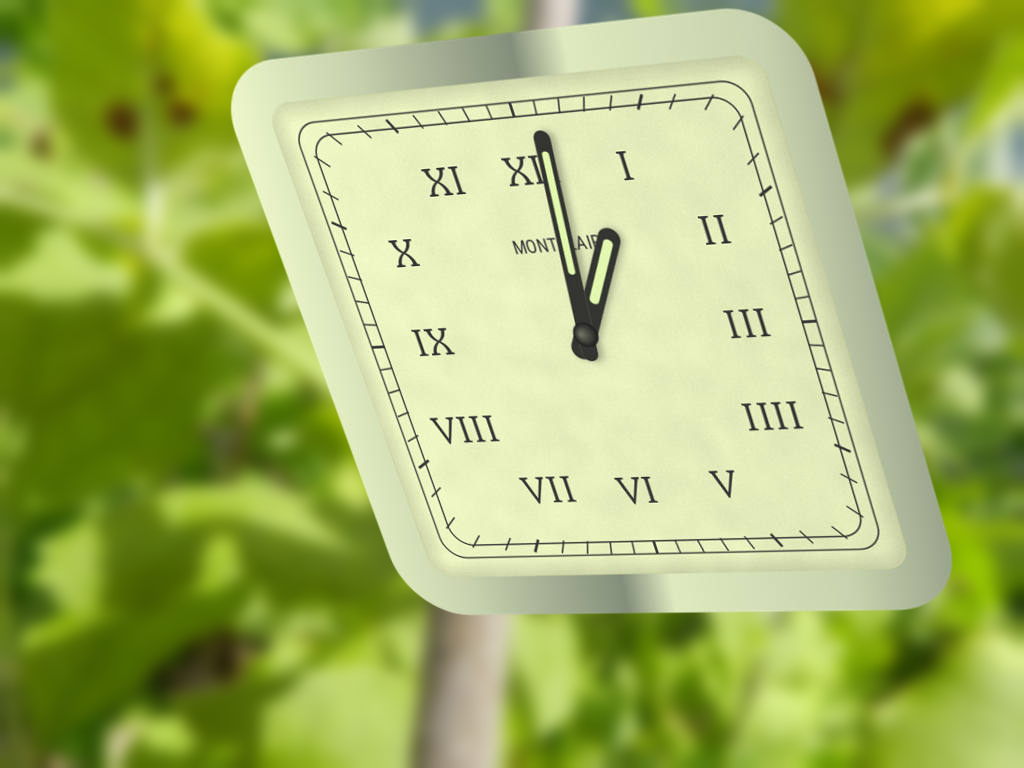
1:01
